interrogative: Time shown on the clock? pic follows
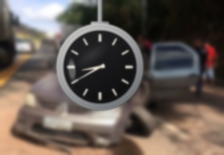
8:40
